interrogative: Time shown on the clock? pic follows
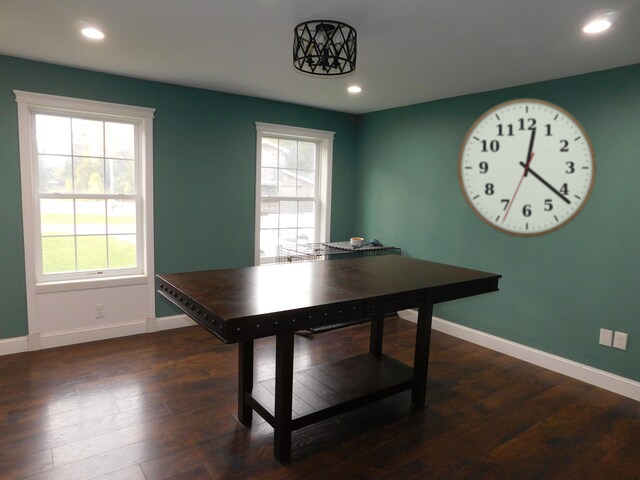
12:21:34
